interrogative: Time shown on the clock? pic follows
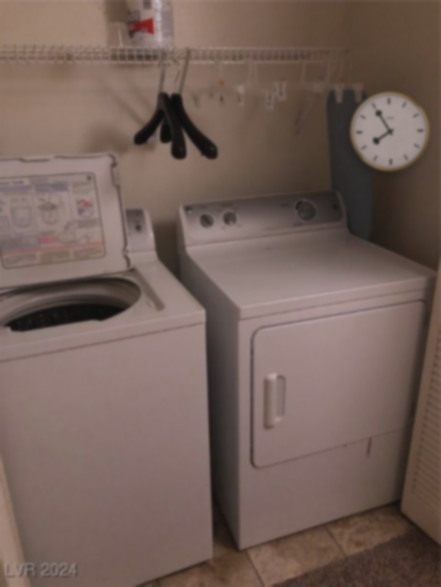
7:55
